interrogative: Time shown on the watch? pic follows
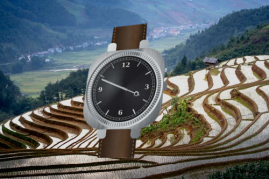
3:49
